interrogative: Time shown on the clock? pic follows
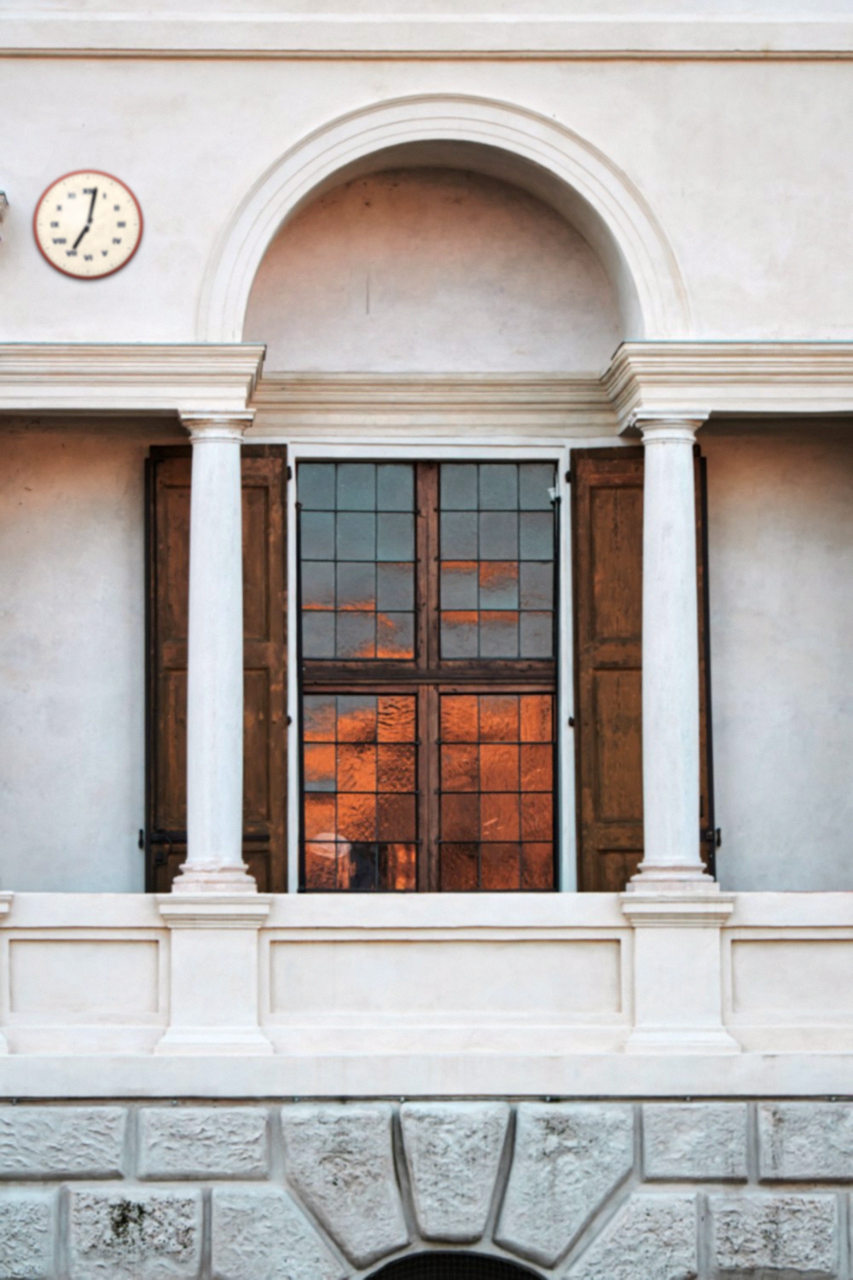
7:02
